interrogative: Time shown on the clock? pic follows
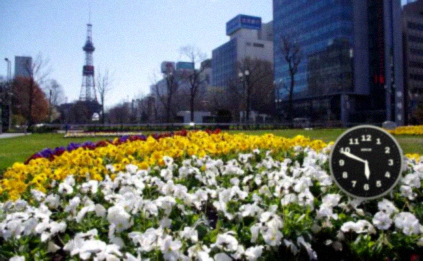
5:49
